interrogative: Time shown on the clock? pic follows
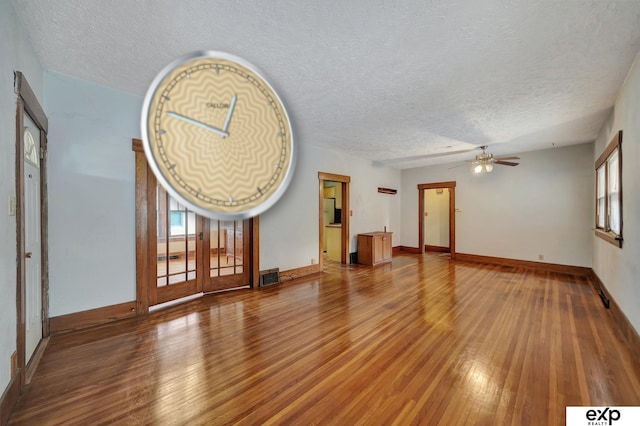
12:48
